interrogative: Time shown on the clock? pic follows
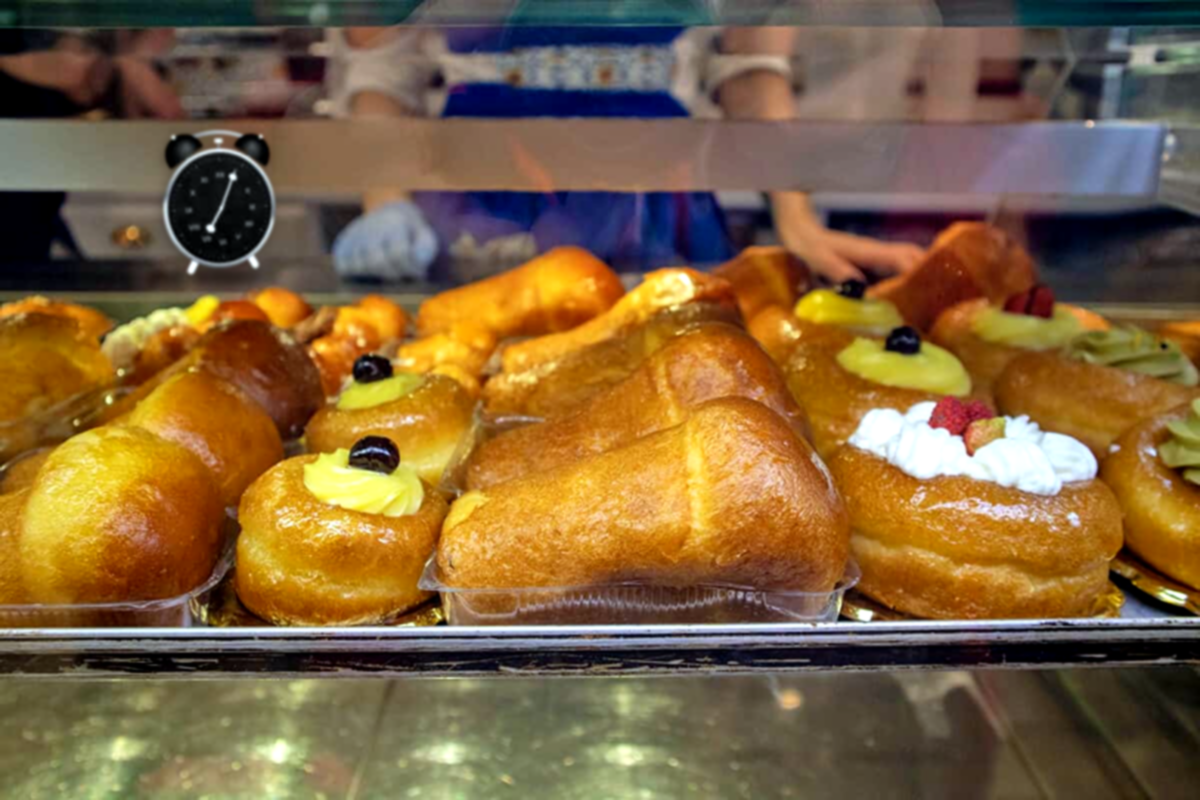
7:04
